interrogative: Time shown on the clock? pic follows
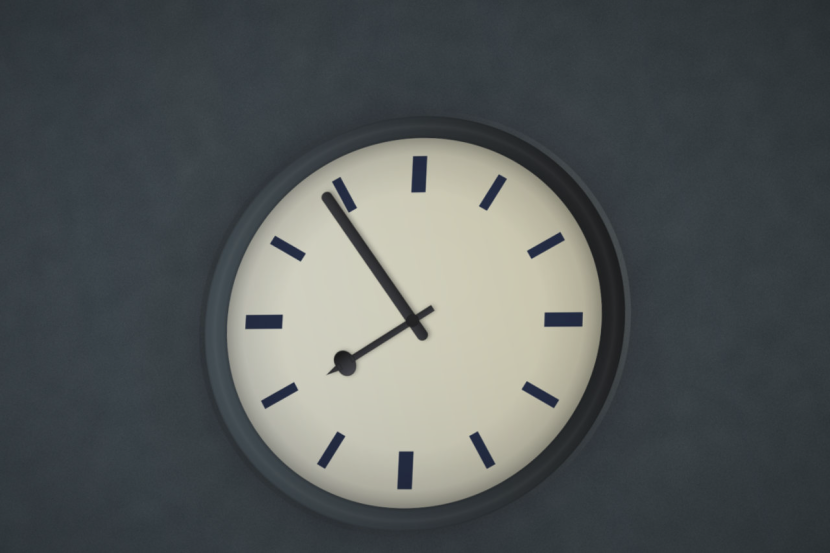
7:54
